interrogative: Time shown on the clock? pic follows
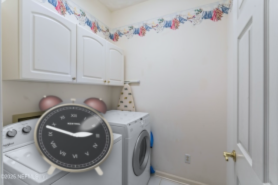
2:48
